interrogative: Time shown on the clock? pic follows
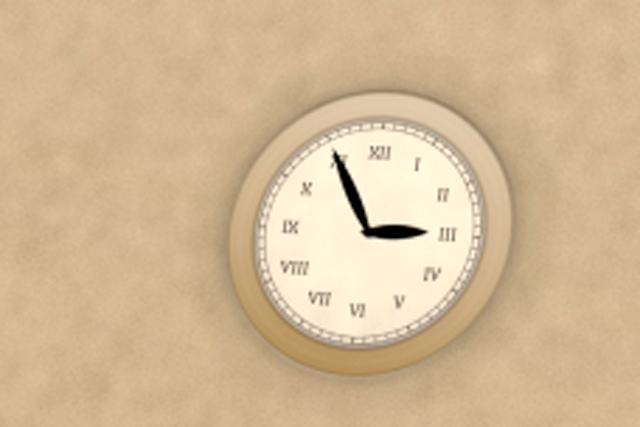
2:55
